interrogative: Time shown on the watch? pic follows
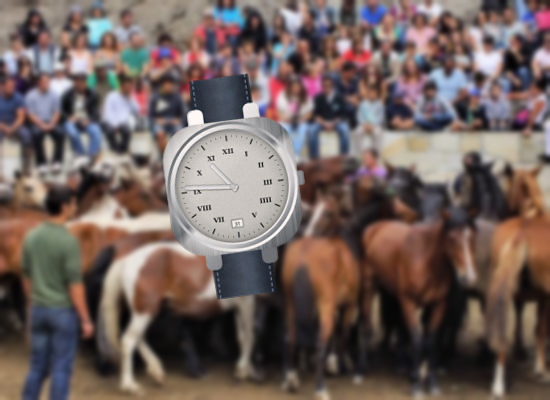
10:46
